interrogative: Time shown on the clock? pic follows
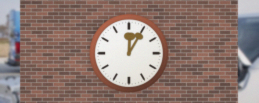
12:05
